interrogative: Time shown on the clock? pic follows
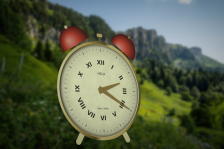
2:20
